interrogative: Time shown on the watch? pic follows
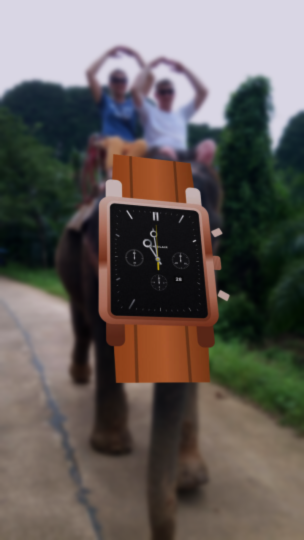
10:59
